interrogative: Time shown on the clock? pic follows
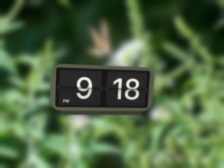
9:18
